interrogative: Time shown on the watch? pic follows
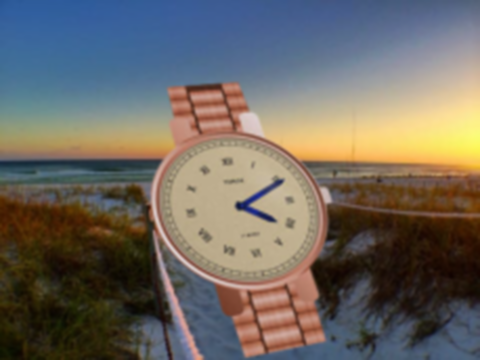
4:11
